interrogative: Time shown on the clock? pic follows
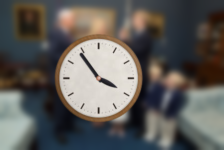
3:54
